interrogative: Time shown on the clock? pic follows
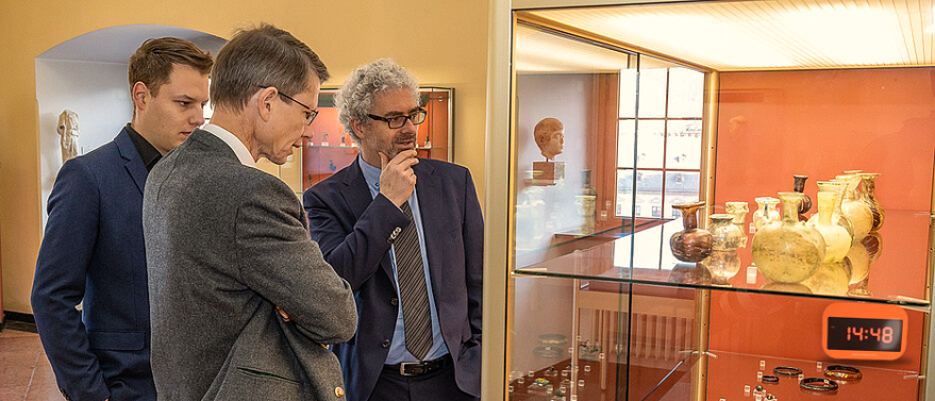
14:48
